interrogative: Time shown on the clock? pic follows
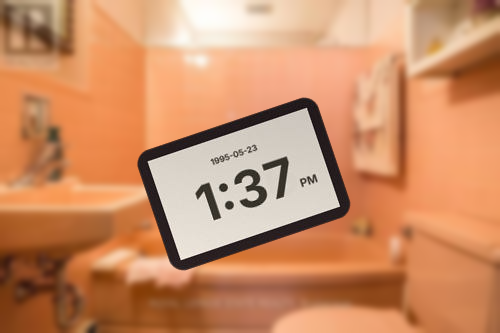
1:37
